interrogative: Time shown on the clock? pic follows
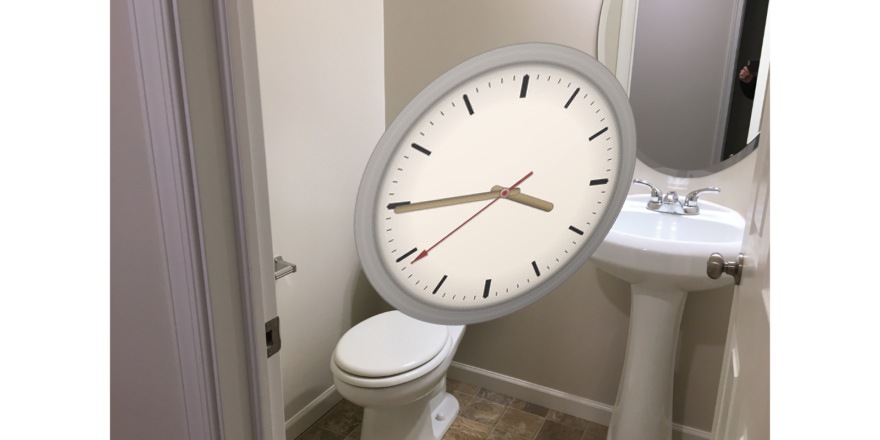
3:44:39
